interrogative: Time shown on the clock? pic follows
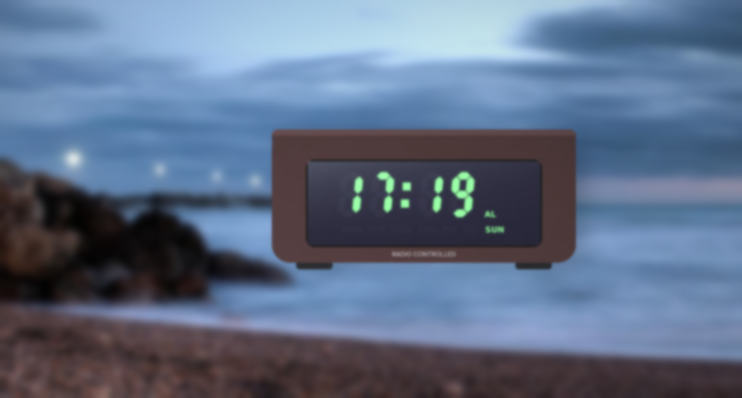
17:19
